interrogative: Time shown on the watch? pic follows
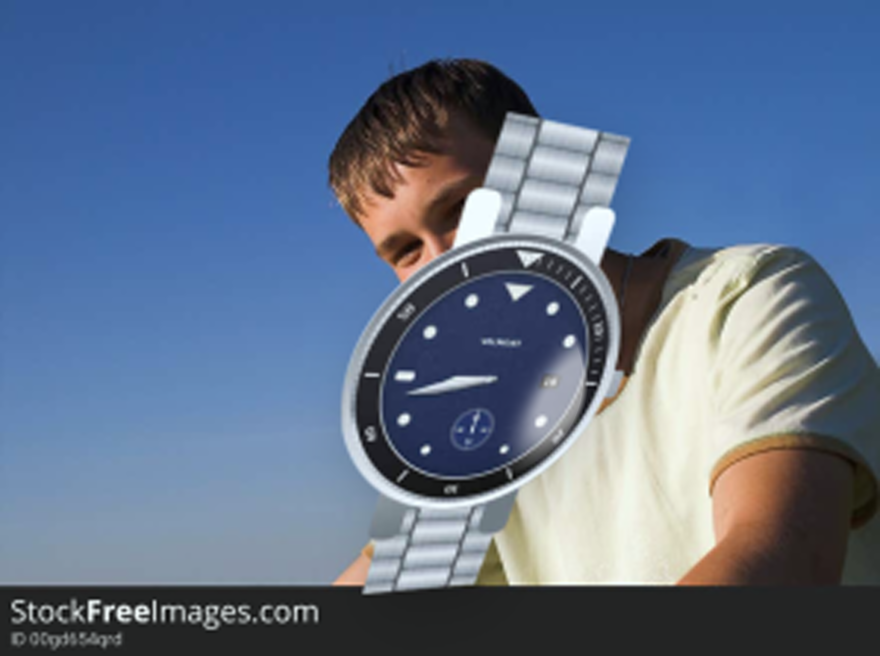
8:43
